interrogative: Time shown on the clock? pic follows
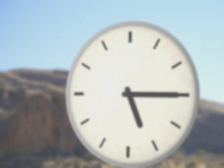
5:15
